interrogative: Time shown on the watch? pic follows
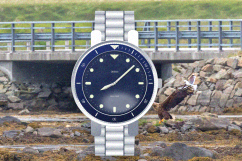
8:08
